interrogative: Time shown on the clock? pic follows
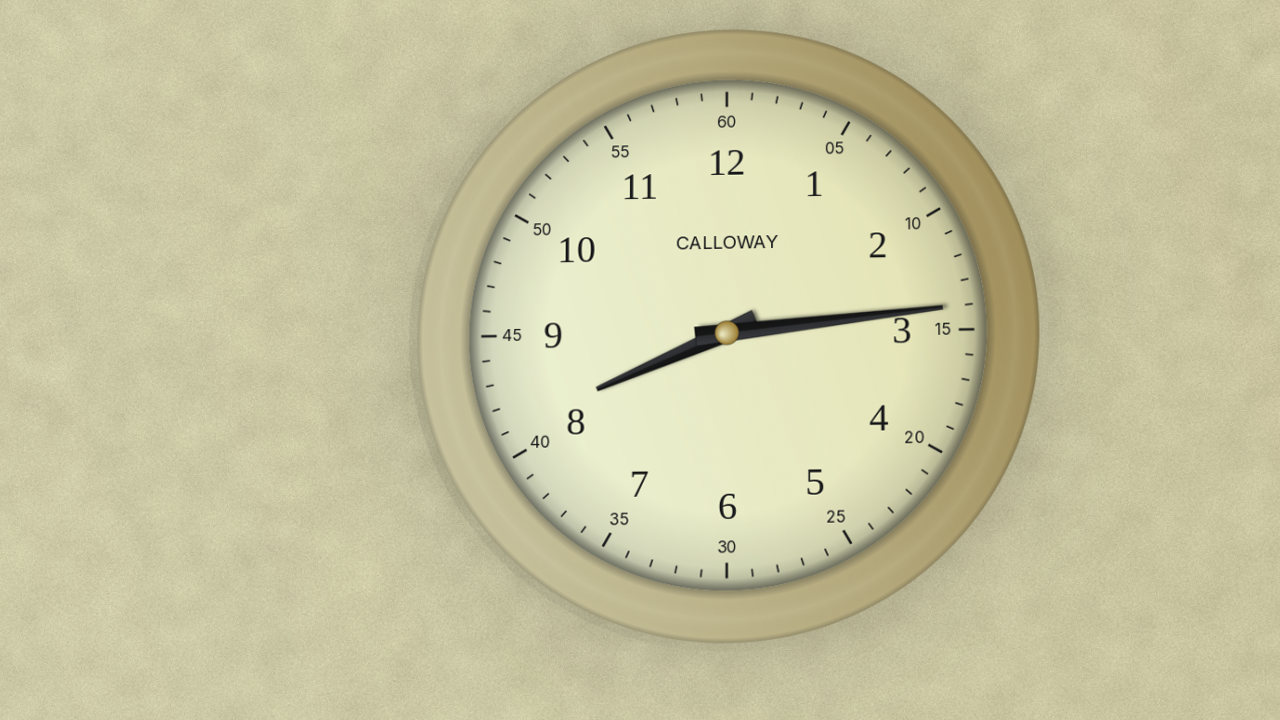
8:14
